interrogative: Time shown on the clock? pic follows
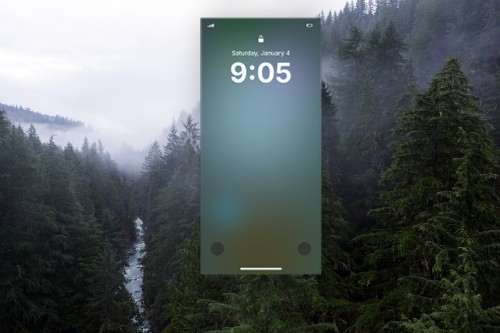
9:05
